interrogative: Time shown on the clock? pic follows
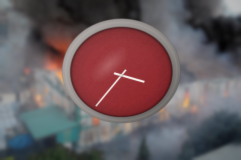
3:36
